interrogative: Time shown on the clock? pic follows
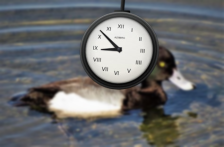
8:52
